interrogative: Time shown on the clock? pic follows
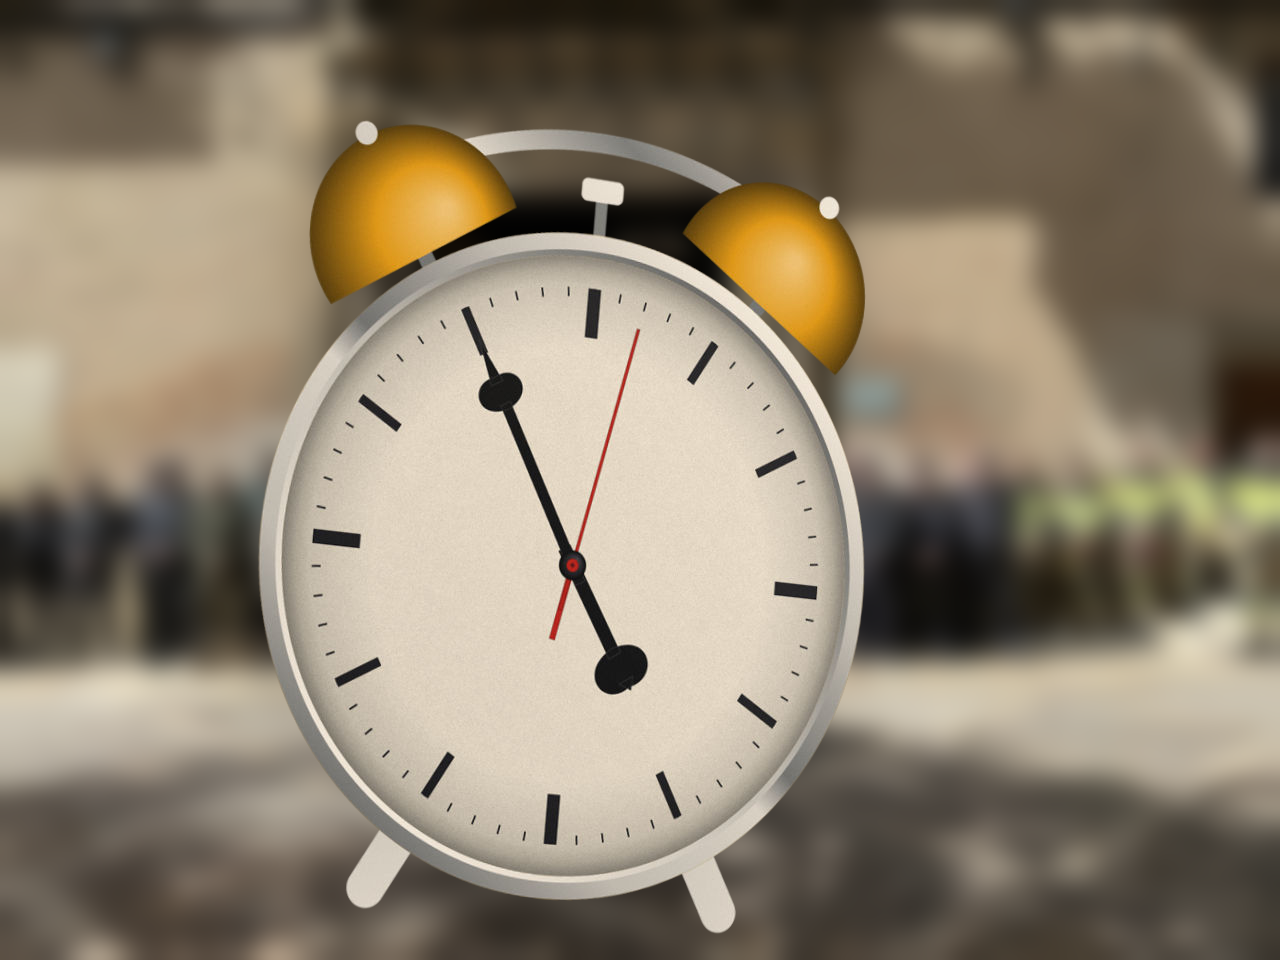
4:55:02
